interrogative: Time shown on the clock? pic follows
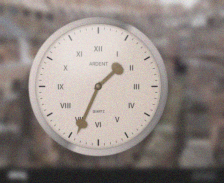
1:34
